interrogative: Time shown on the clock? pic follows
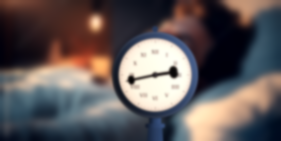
2:43
